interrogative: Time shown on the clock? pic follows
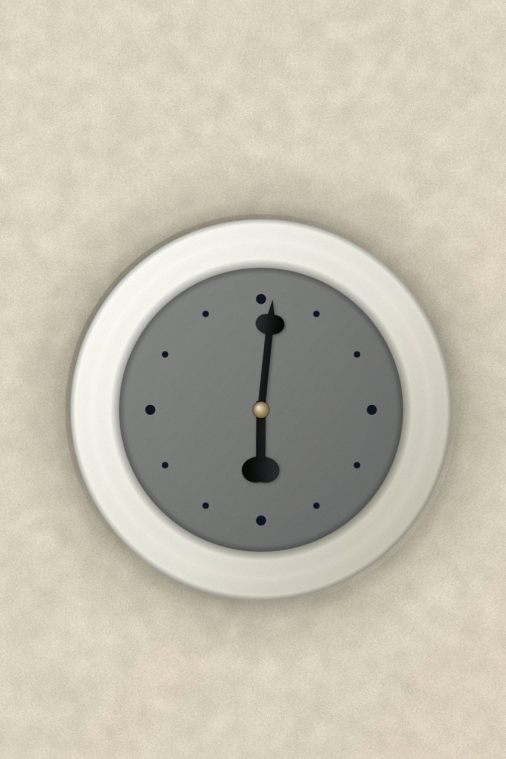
6:01
